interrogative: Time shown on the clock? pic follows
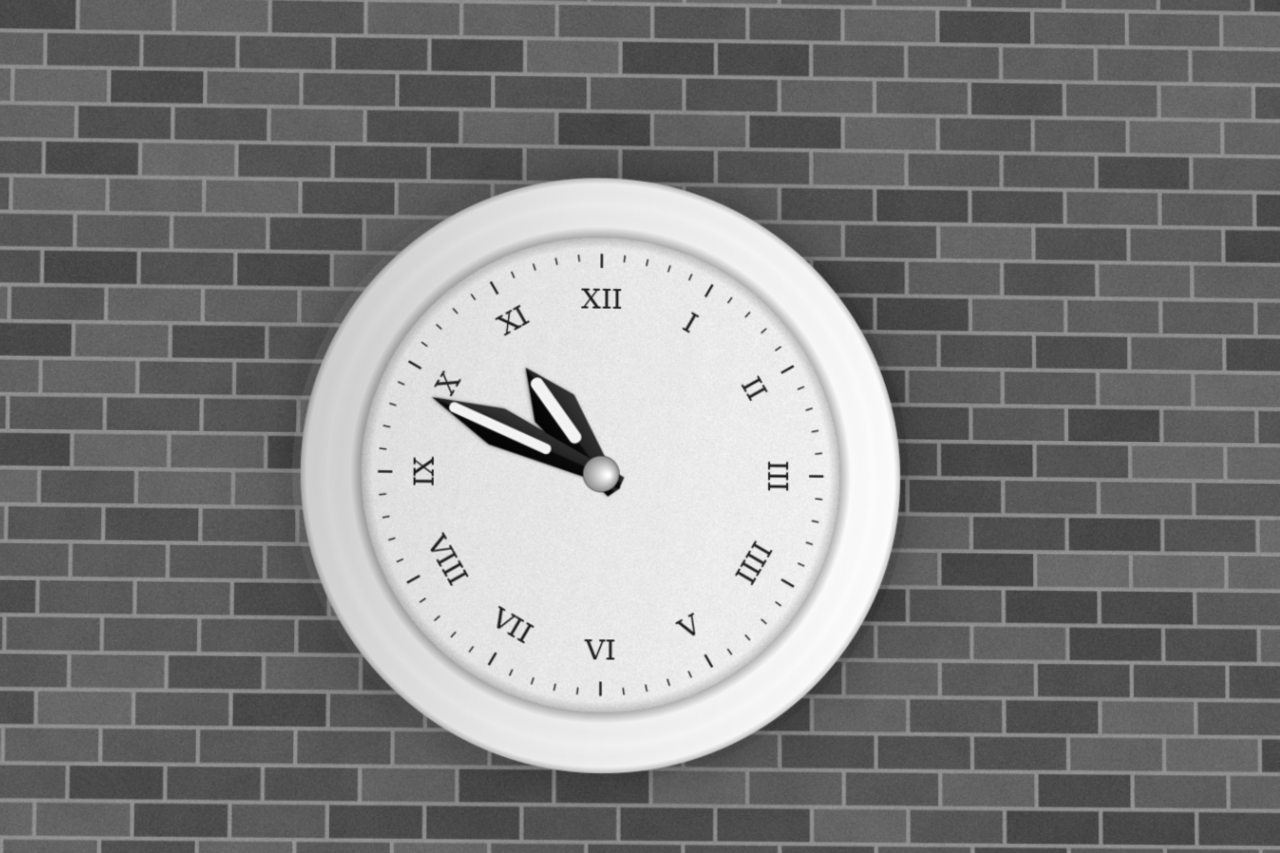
10:49
